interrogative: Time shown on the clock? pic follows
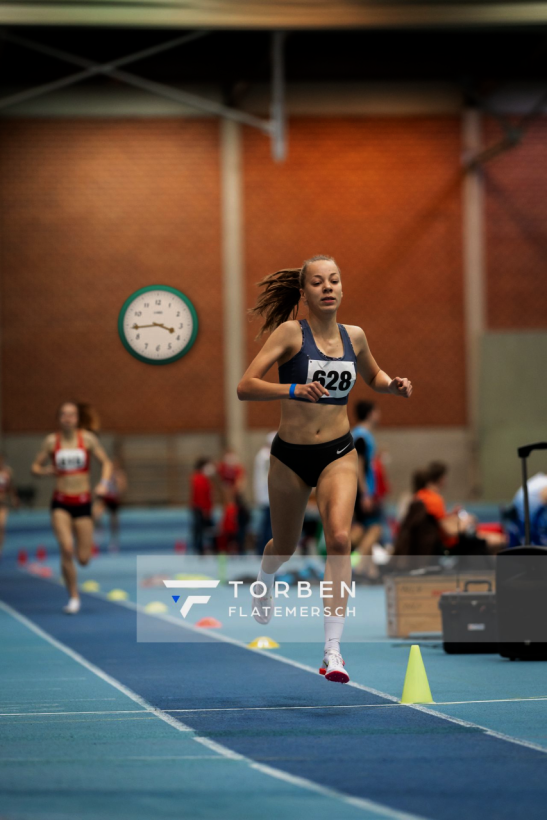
3:44
